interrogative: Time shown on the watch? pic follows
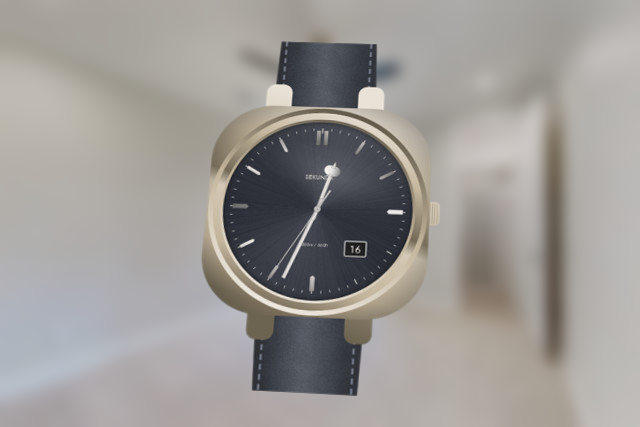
12:33:35
